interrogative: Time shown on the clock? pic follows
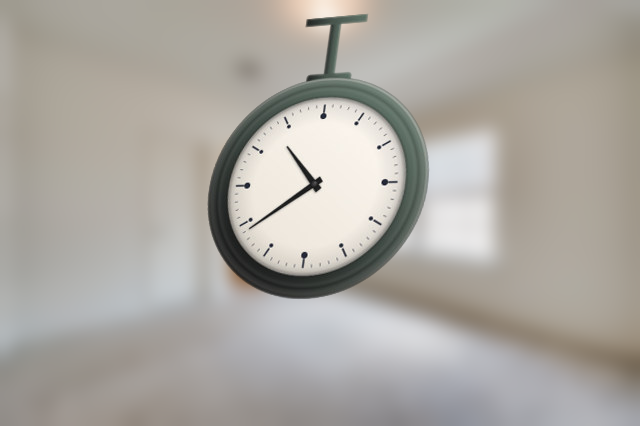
10:39
